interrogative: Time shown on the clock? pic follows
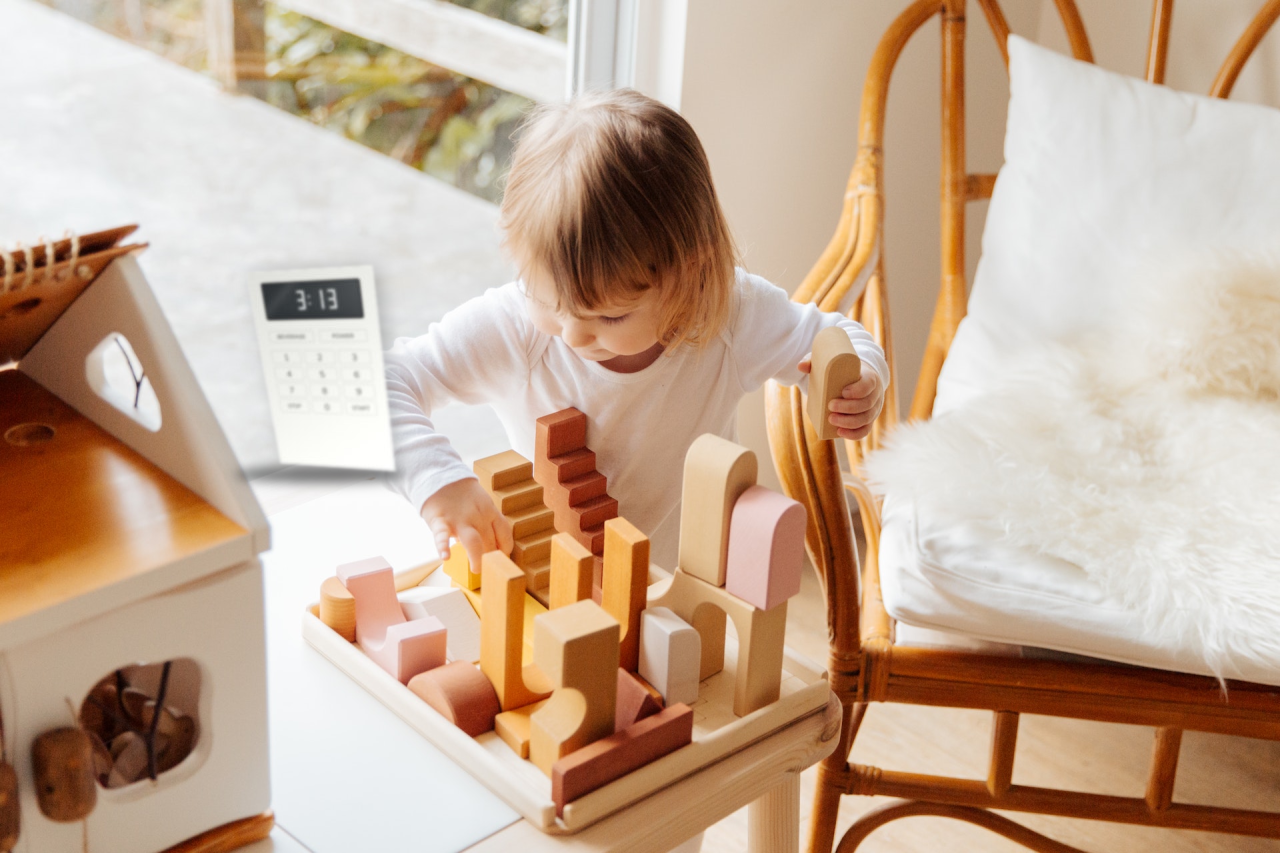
3:13
